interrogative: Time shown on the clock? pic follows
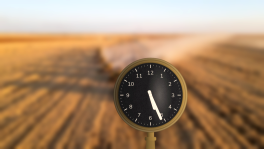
5:26
